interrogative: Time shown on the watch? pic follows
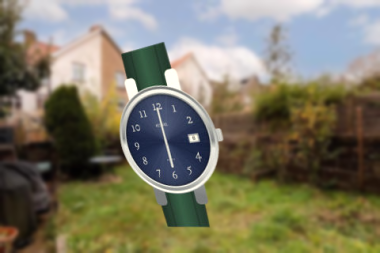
6:00
